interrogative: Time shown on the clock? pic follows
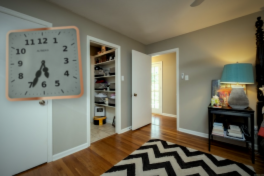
5:34
